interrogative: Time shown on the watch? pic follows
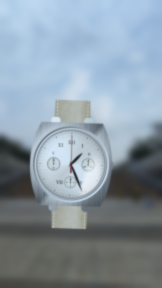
1:26
